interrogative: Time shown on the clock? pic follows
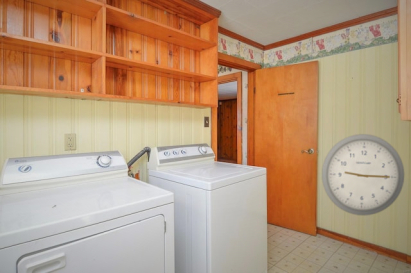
9:15
